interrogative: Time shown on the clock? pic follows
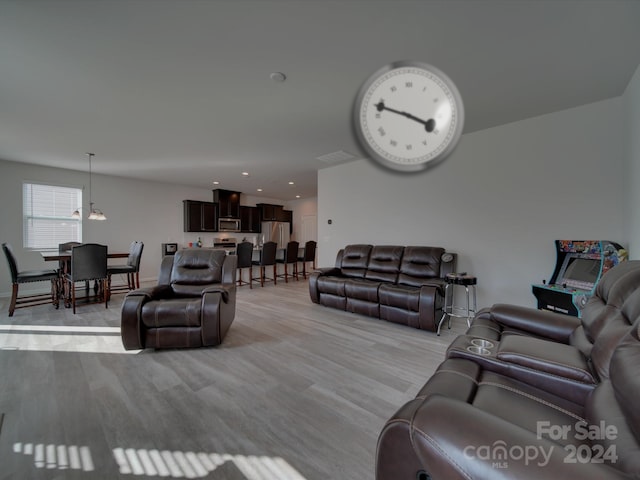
3:48
